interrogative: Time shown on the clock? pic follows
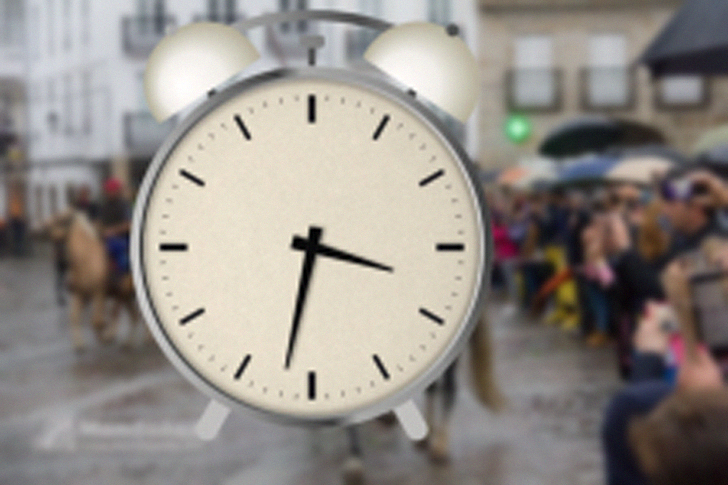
3:32
